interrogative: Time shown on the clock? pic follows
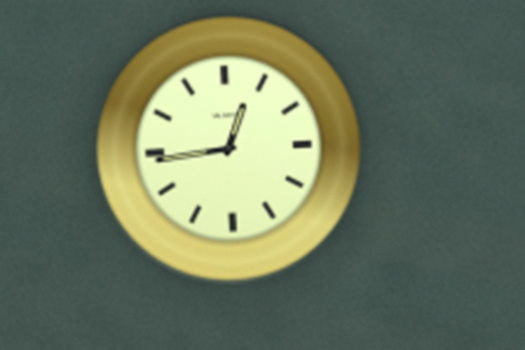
12:44
